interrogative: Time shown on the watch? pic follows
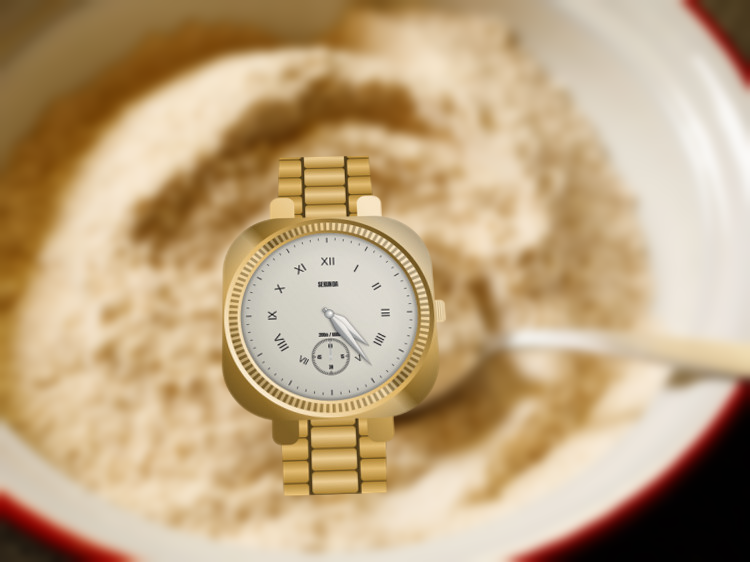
4:24
